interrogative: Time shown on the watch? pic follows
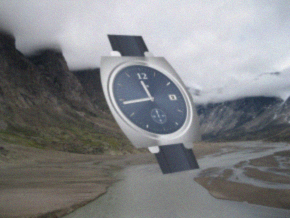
11:44
